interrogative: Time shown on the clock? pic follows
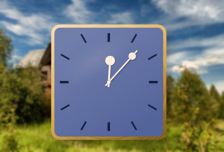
12:07
